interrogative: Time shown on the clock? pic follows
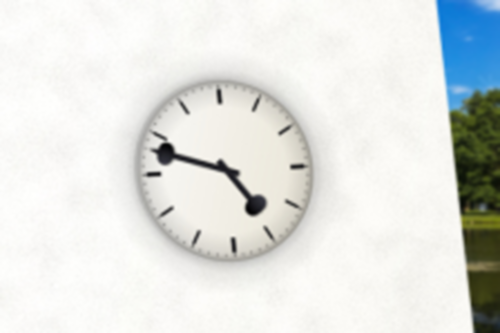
4:48
